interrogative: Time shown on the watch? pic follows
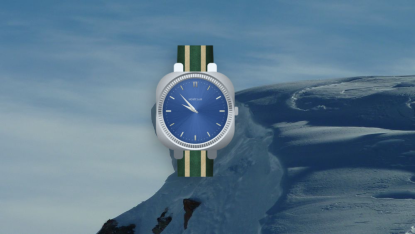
9:53
